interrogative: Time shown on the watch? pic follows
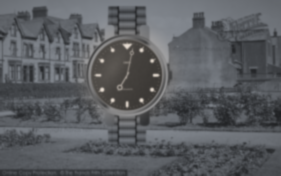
7:02
